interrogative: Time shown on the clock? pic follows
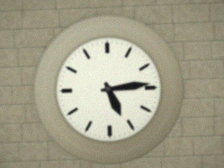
5:14
